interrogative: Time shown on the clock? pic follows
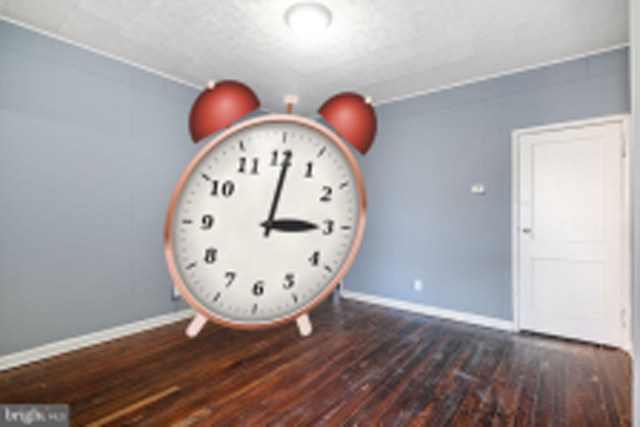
3:01
